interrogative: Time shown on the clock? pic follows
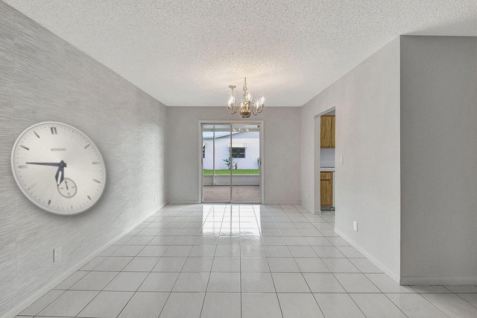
6:46
